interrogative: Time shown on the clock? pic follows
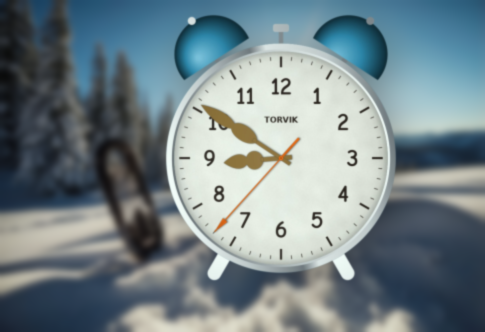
8:50:37
